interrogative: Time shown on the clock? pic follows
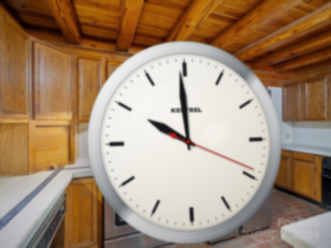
9:59:19
